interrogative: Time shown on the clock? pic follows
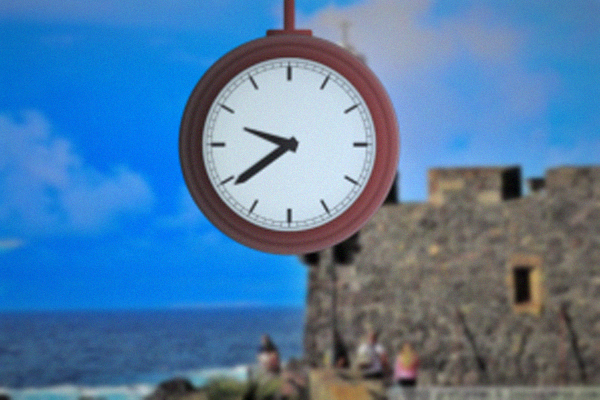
9:39
